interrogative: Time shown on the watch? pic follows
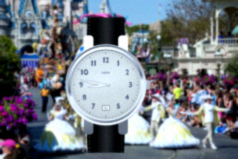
8:47
